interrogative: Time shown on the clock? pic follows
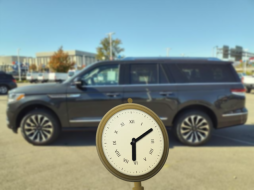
6:10
